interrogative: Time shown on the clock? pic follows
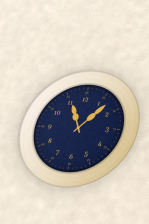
11:07
